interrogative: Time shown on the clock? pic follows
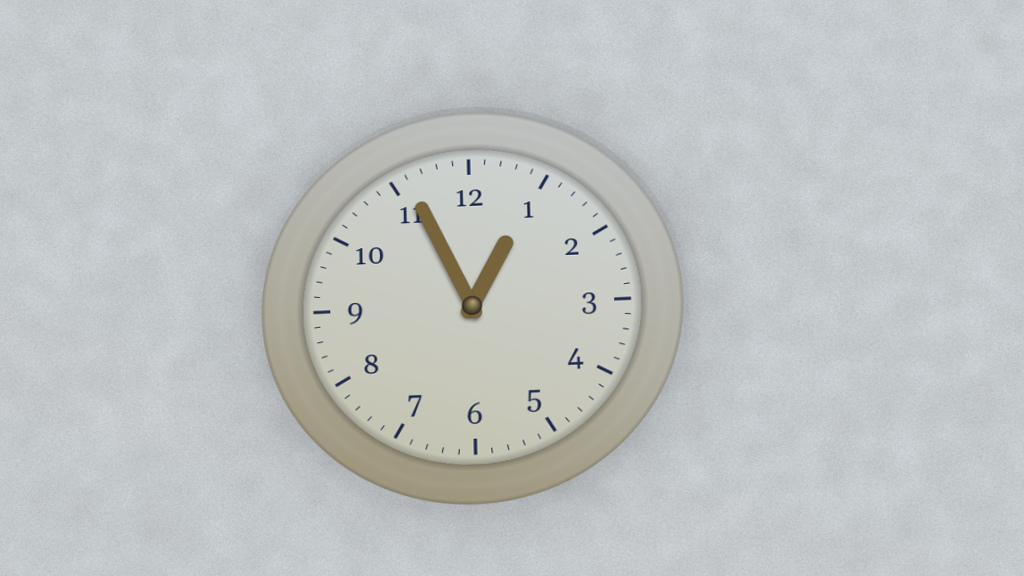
12:56
